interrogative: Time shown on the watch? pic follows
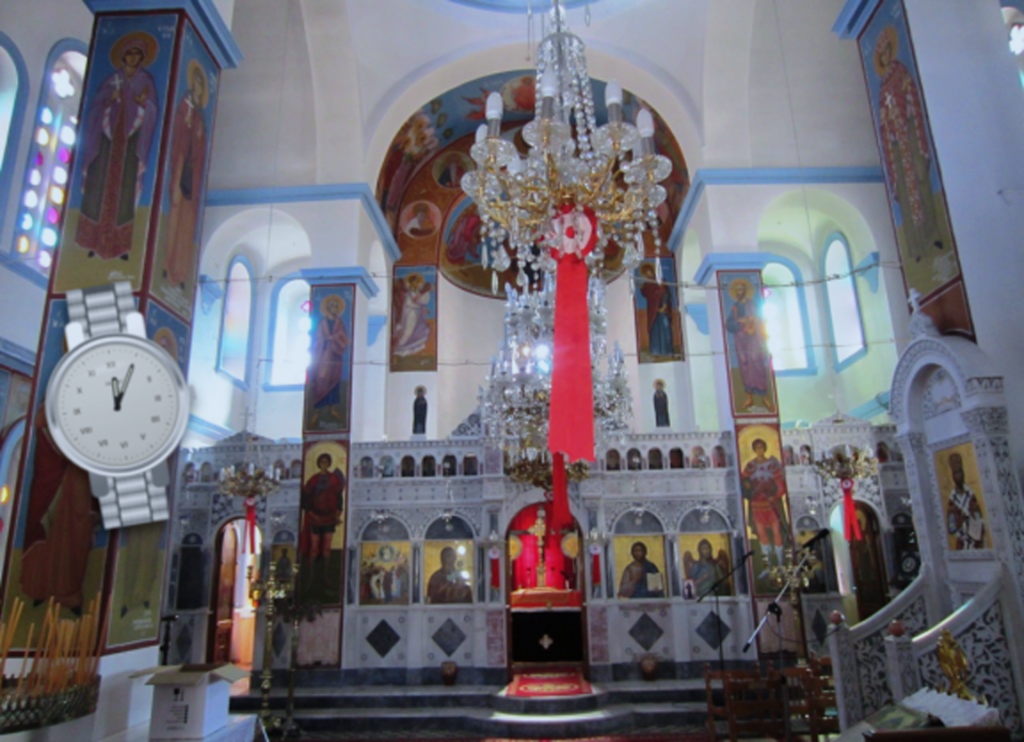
12:05
